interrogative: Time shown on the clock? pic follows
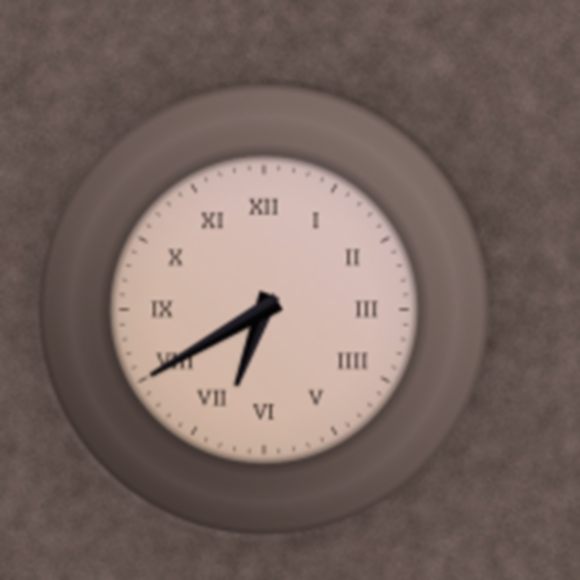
6:40
